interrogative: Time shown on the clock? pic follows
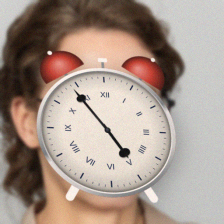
4:54
